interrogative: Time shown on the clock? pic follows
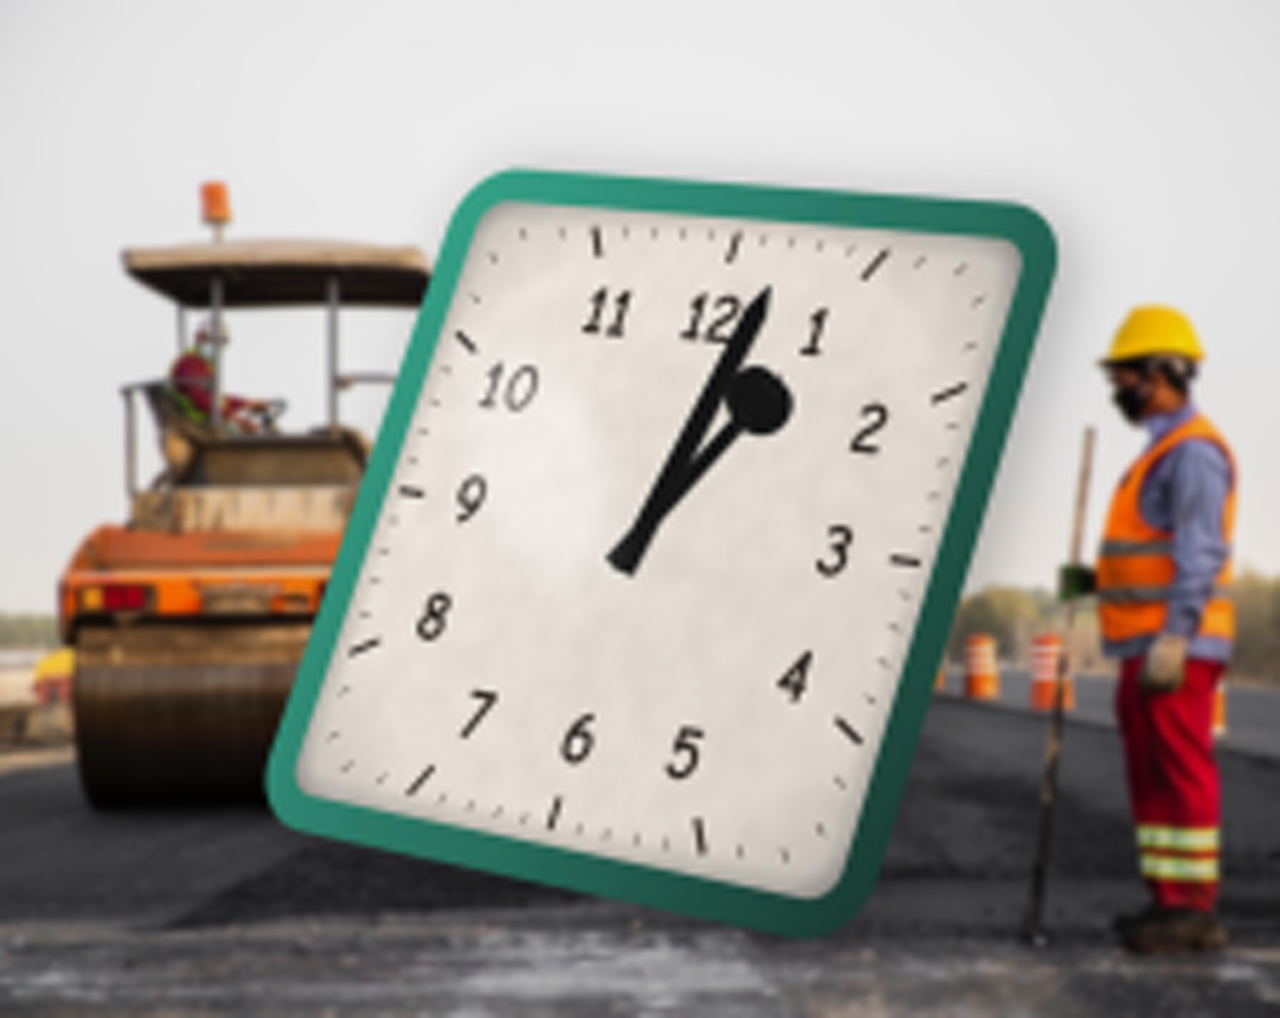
1:02
